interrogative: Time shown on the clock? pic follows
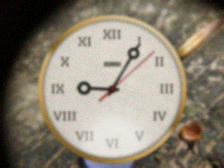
9:05:08
